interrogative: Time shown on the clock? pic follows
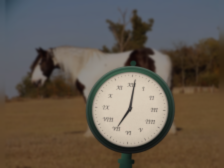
7:01
